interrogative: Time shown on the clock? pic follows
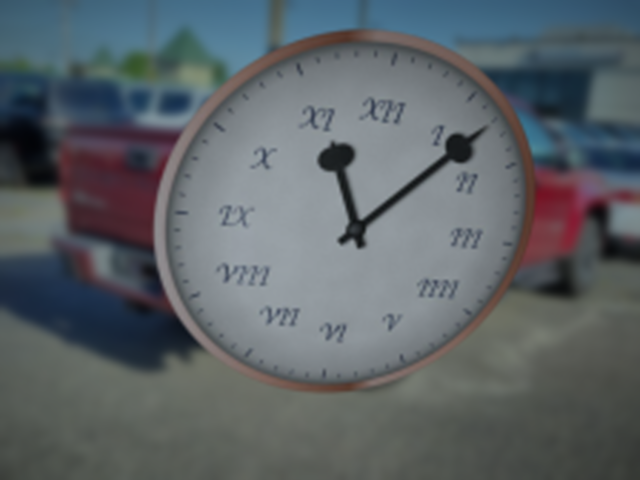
11:07
